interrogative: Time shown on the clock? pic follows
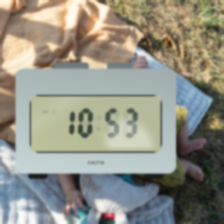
10:53
